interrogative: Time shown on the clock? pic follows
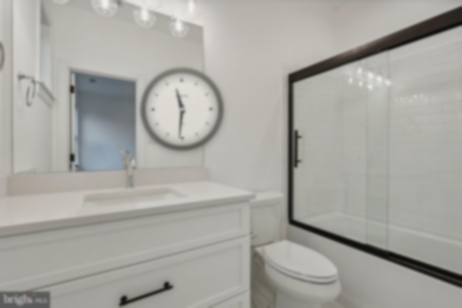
11:31
